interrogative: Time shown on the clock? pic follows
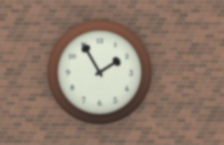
1:55
